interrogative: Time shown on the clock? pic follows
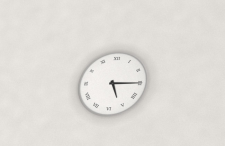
5:15
